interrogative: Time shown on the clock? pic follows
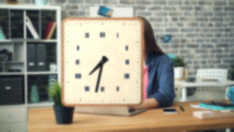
7:32
